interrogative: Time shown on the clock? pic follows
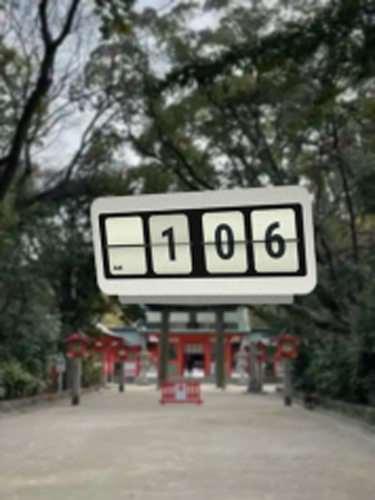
1:06
